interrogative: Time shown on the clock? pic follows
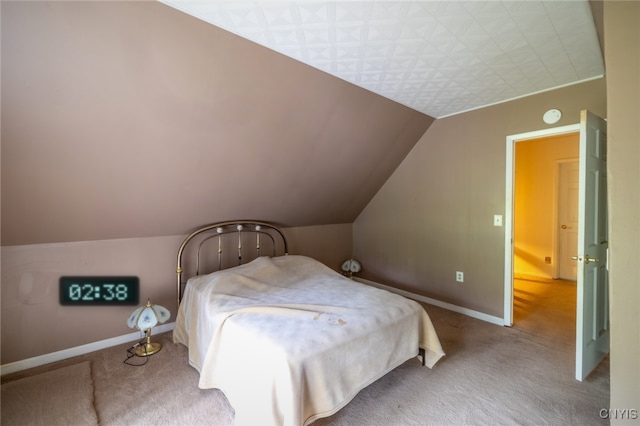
2:38
